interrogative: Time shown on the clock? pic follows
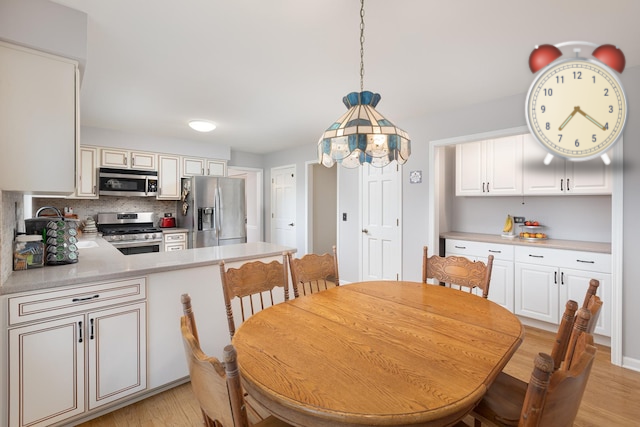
7:21
